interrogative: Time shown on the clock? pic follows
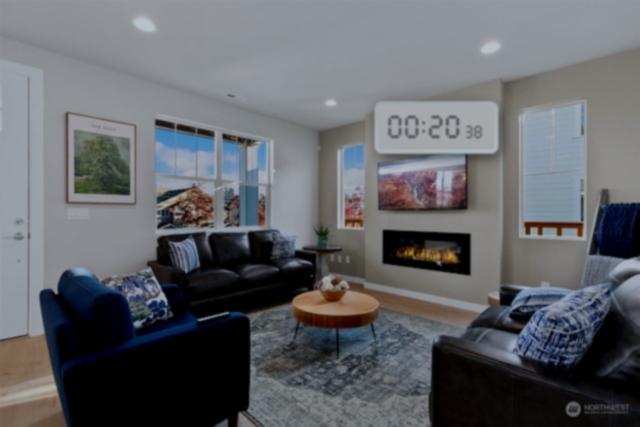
0:20:38
